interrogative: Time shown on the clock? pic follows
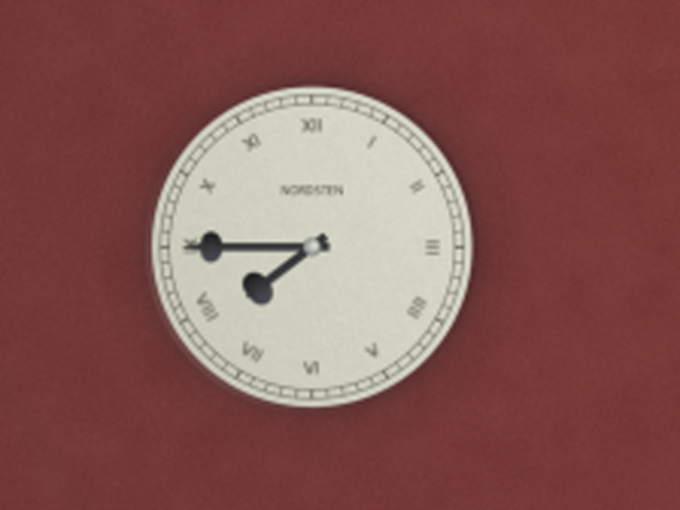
7:45
